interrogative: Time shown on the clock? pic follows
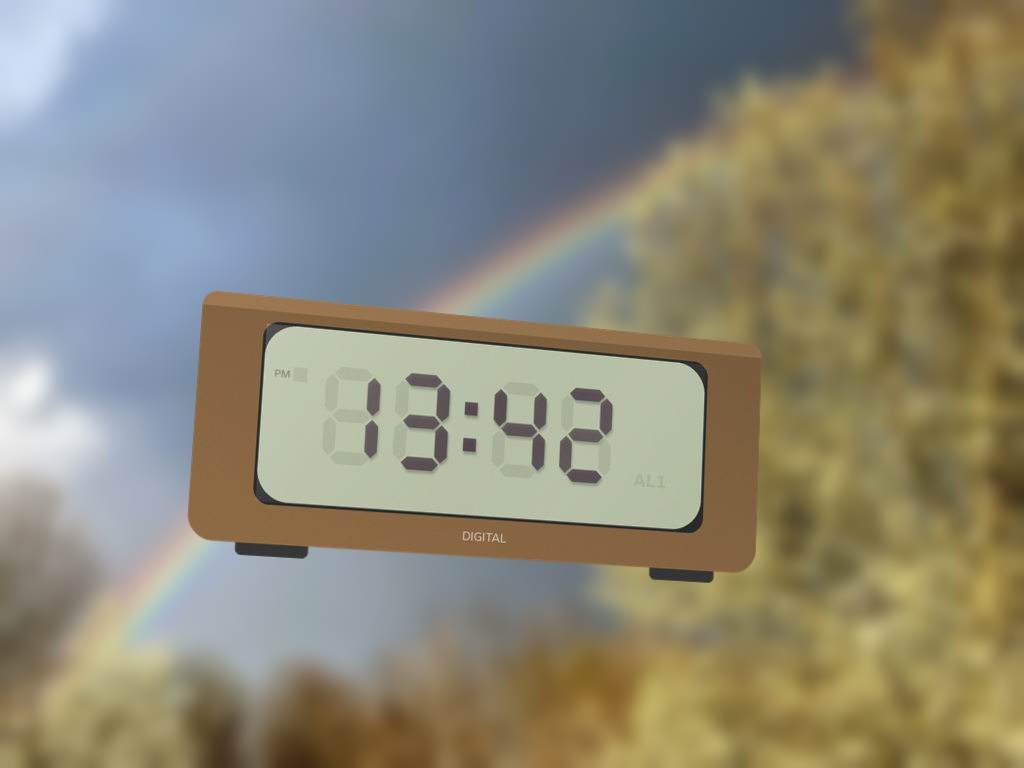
13:42
